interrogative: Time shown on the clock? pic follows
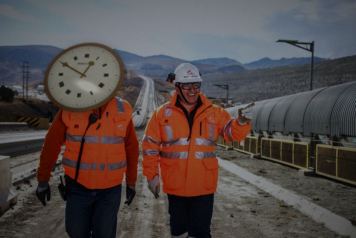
12:50
